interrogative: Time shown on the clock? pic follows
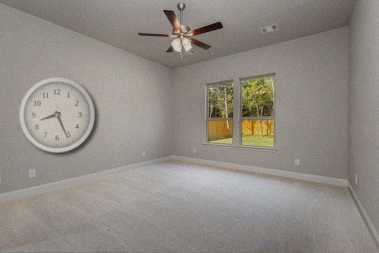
8:26
